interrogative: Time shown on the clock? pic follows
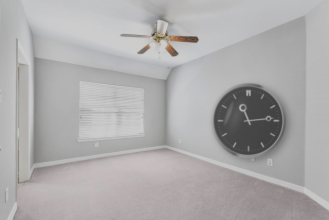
11:14
